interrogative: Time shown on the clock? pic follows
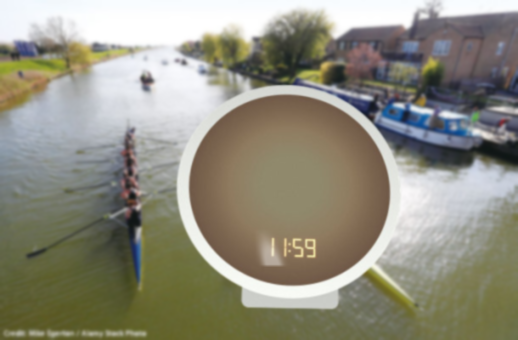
11:59
